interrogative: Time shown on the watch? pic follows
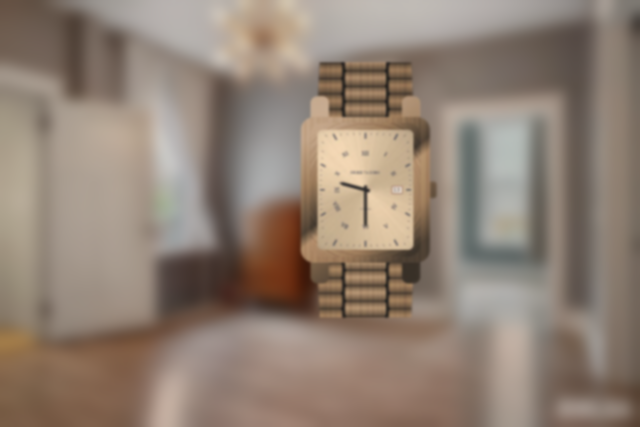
9:30
